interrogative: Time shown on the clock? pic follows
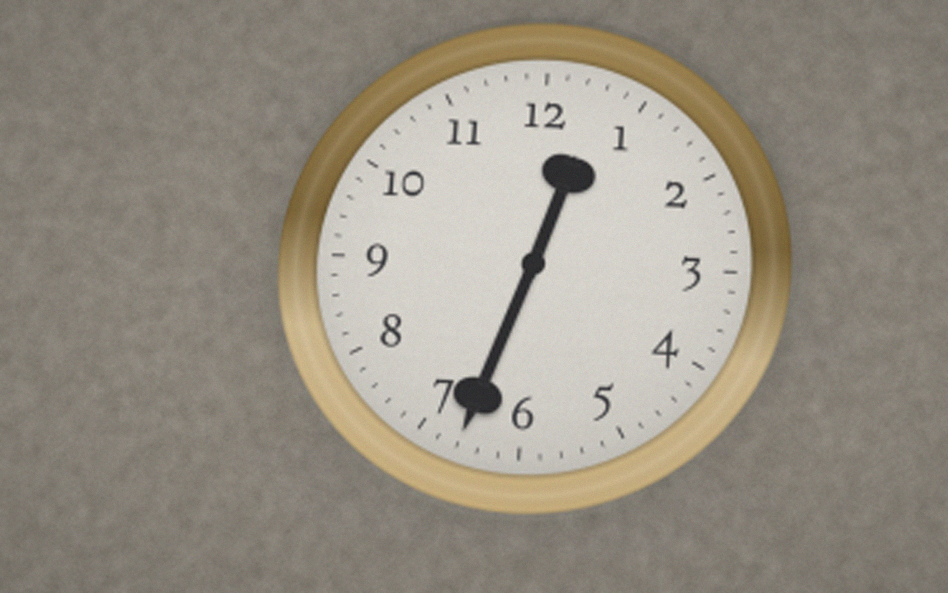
12:33
